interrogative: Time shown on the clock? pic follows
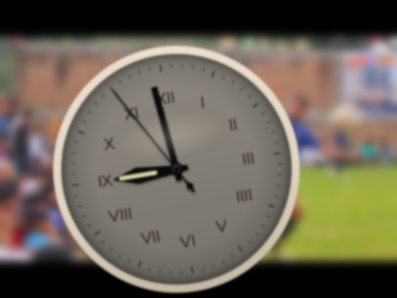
8:58:55
